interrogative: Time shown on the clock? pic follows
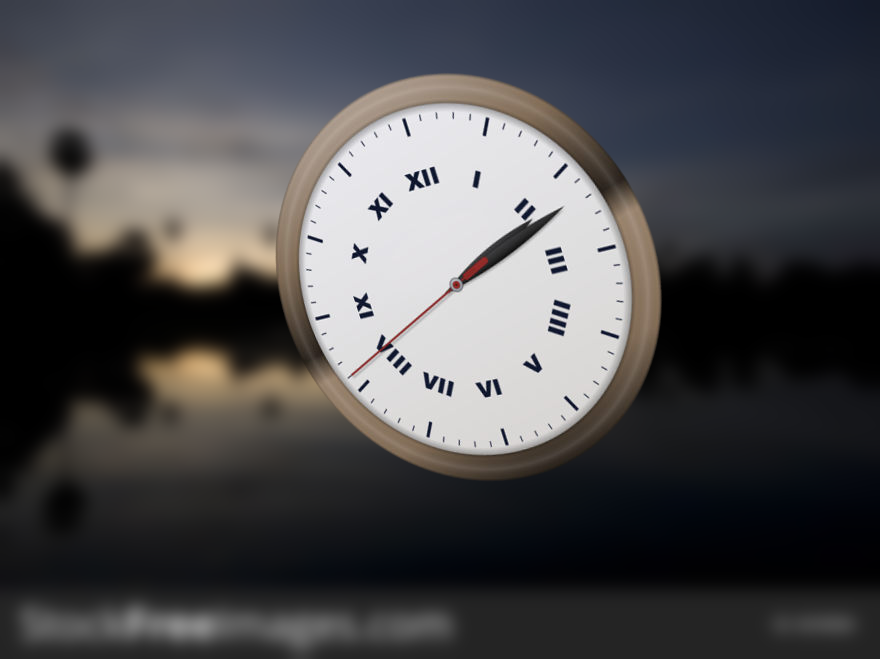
2:11:41
